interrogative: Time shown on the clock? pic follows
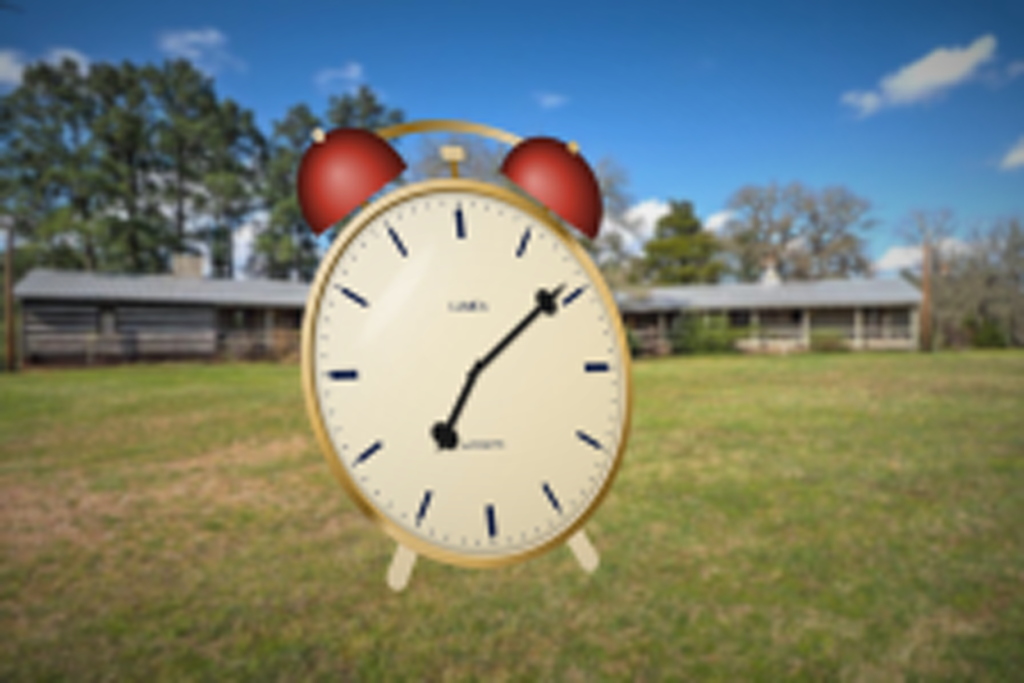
7:09
